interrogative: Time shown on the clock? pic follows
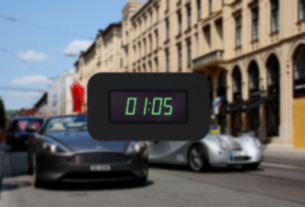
1:05
